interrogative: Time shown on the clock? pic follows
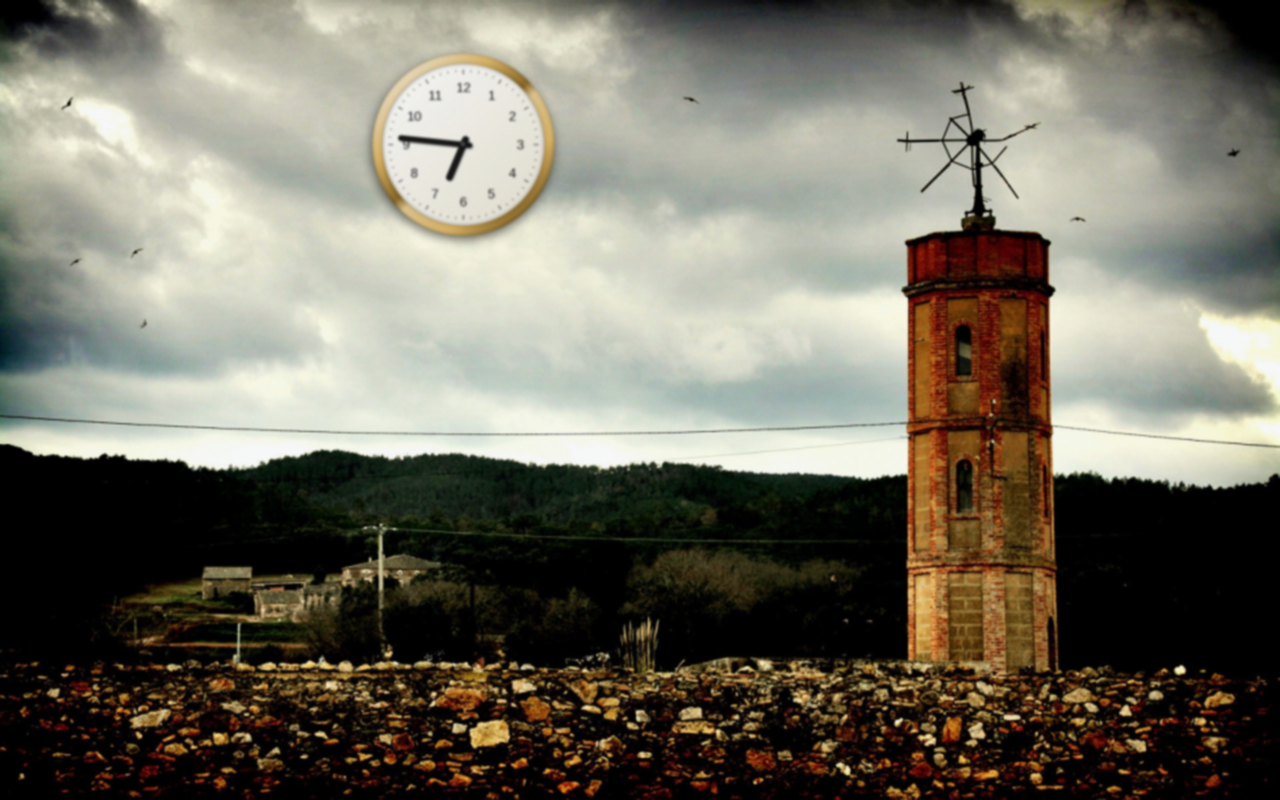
6:46
